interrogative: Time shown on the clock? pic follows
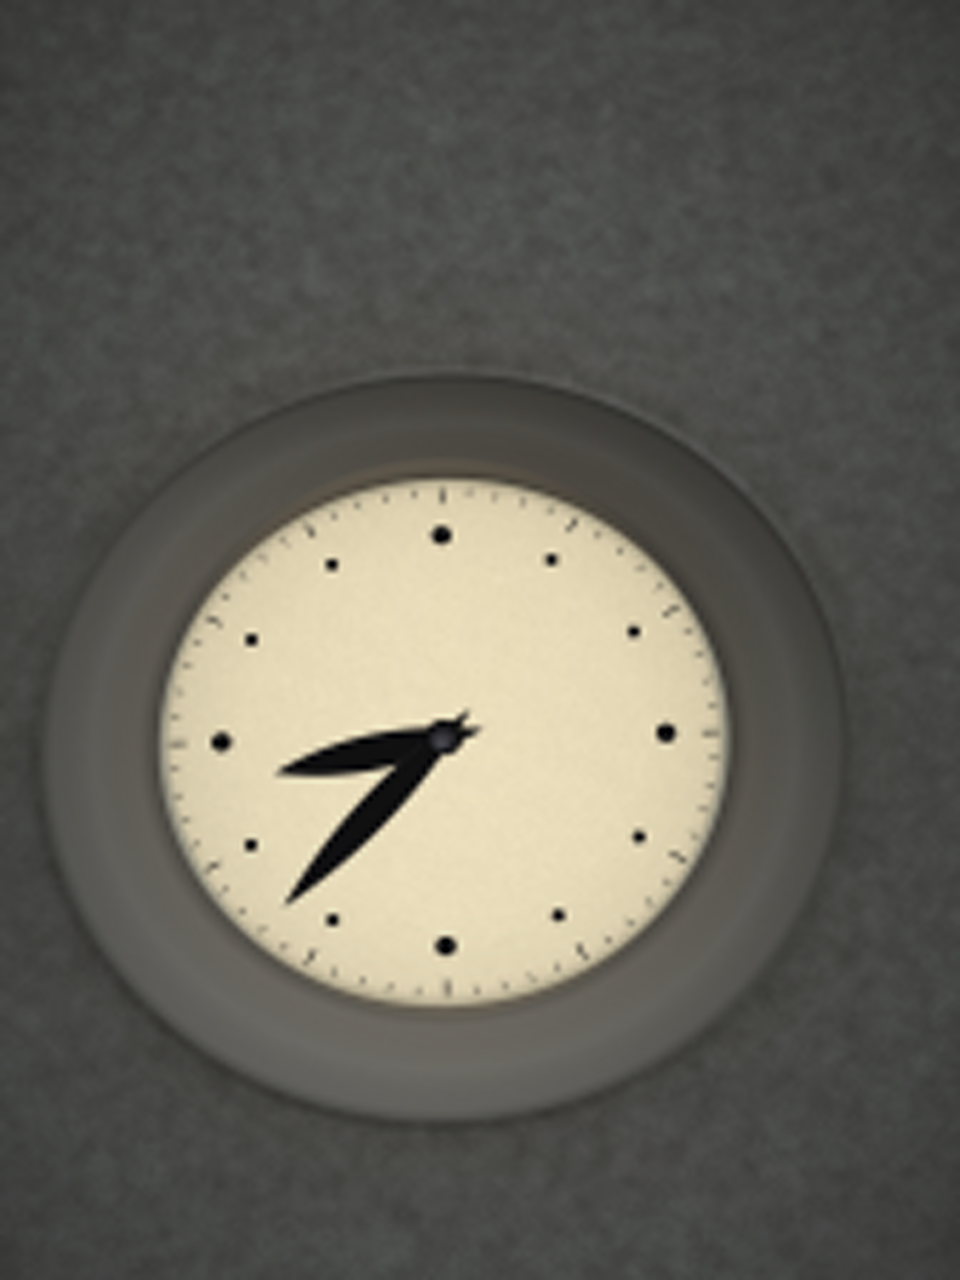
8:37
